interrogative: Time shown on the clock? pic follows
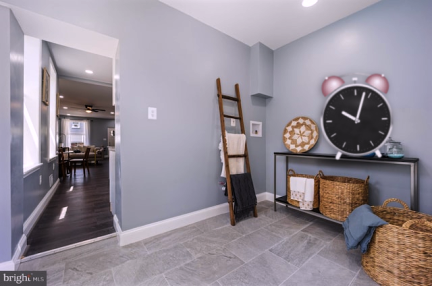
10:03
